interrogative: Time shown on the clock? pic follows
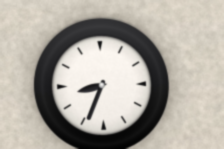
8:34
